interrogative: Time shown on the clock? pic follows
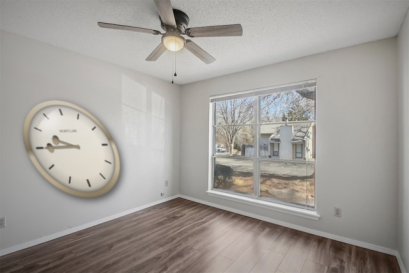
9:45
